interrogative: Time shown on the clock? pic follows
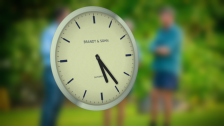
5:24
